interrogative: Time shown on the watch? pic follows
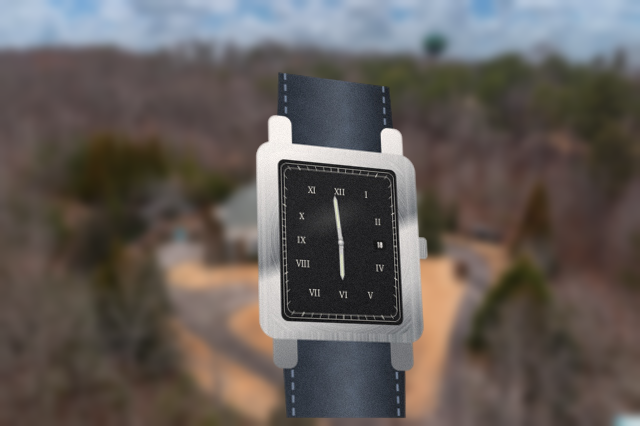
5:59
